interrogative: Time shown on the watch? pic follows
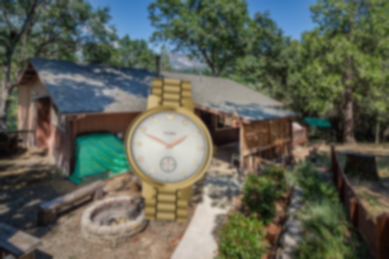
1:49
